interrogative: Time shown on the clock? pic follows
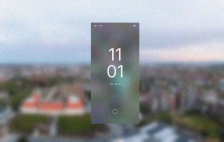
11:01
